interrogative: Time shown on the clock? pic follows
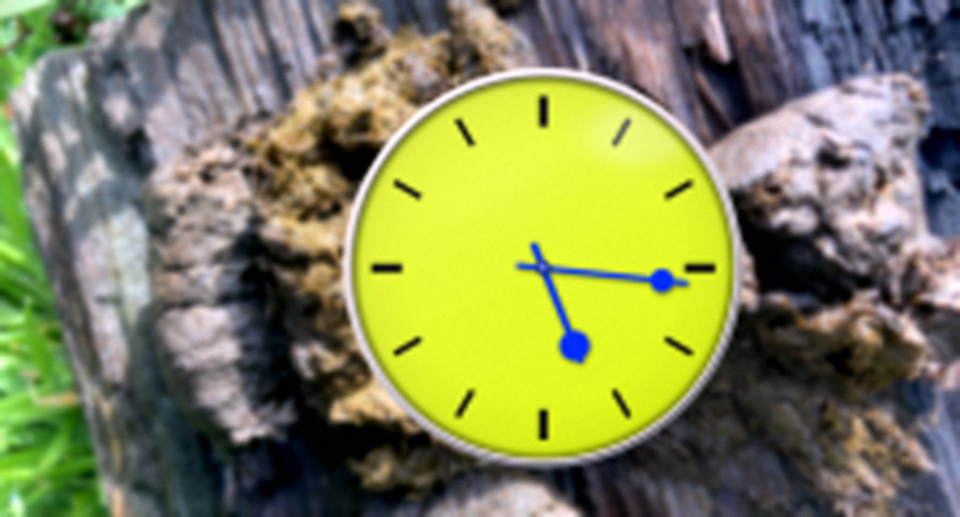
5:16
